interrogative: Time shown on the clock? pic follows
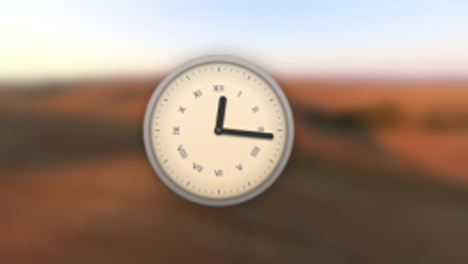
12:16
